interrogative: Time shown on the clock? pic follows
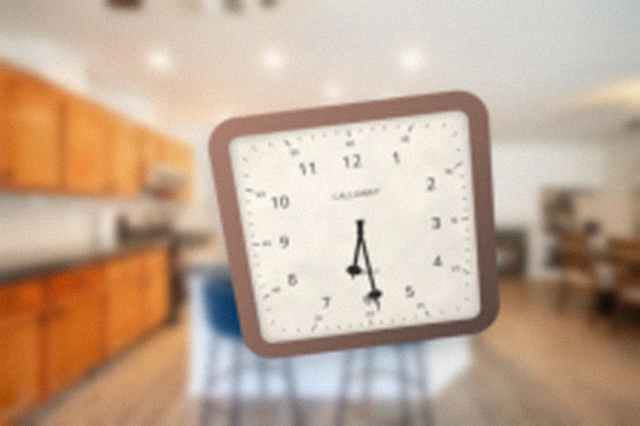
6:29
